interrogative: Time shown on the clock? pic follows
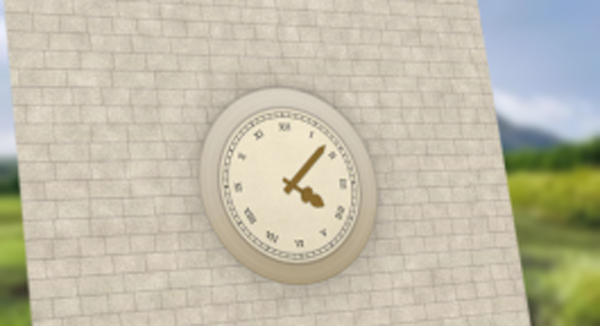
4:08
